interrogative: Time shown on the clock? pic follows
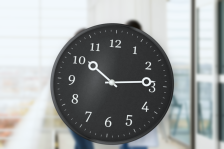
10:14
